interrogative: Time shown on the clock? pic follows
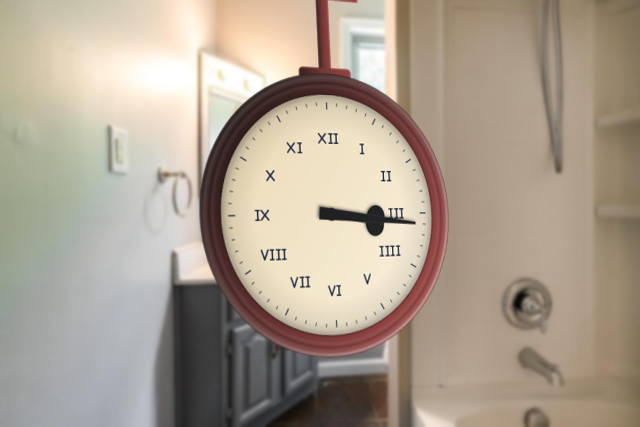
3:16
